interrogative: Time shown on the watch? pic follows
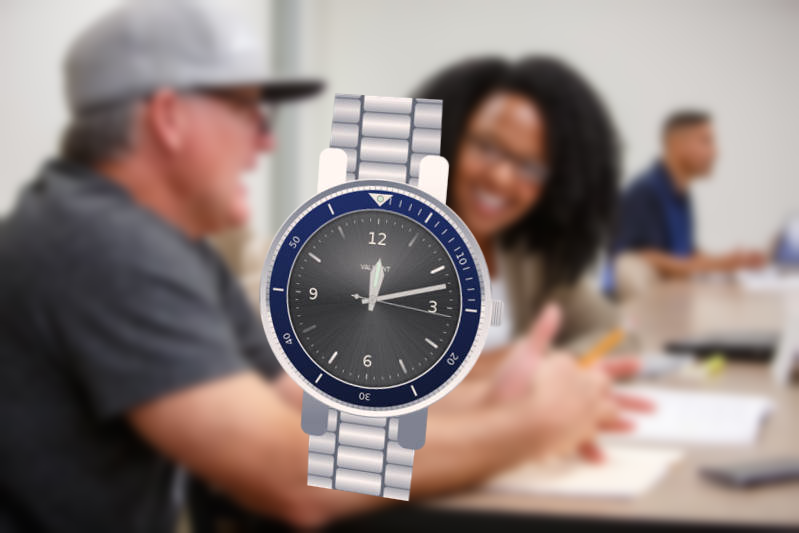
12:12:16
